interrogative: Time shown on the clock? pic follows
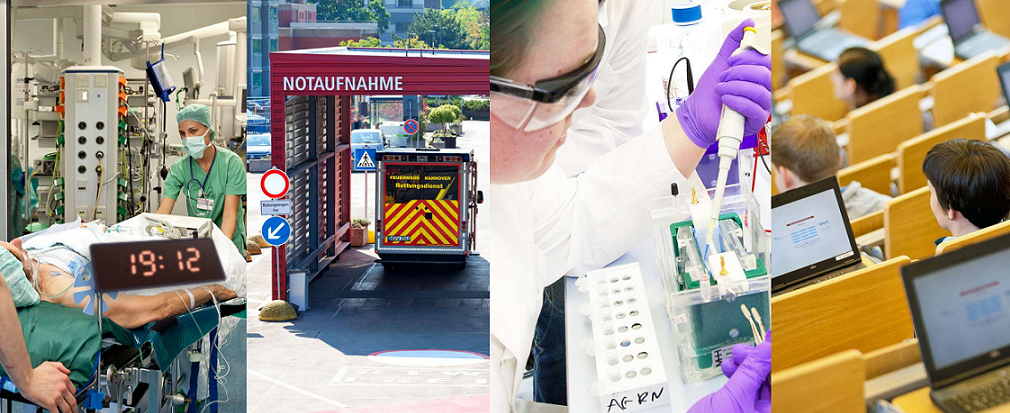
19:12
